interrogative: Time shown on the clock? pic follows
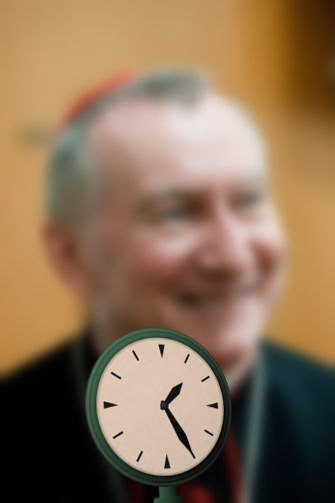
1:25
